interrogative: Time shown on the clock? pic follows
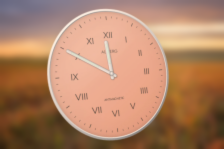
11:50
